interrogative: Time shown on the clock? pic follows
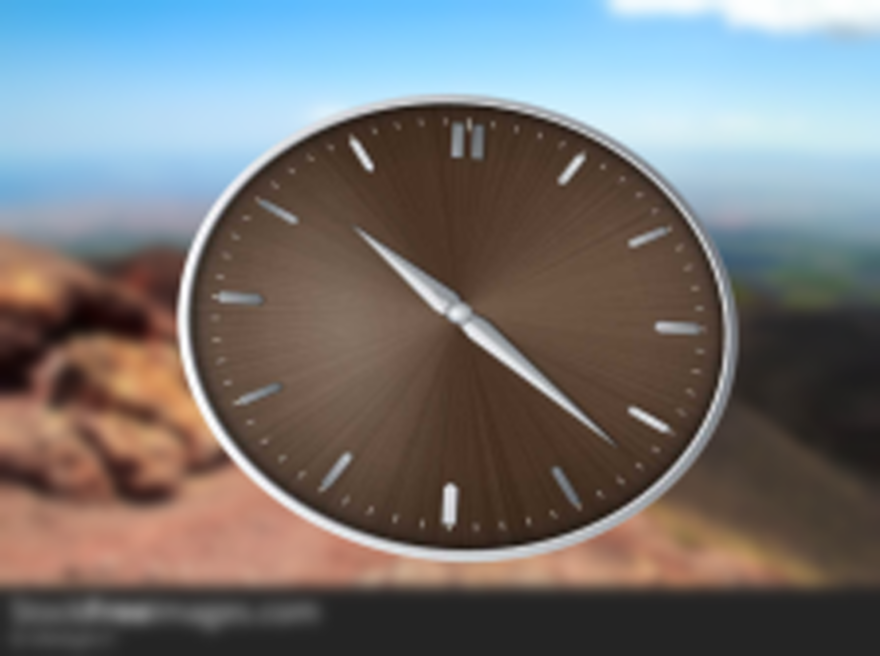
10:22
